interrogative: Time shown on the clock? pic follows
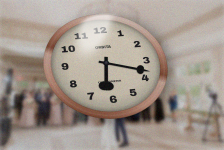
6:18
